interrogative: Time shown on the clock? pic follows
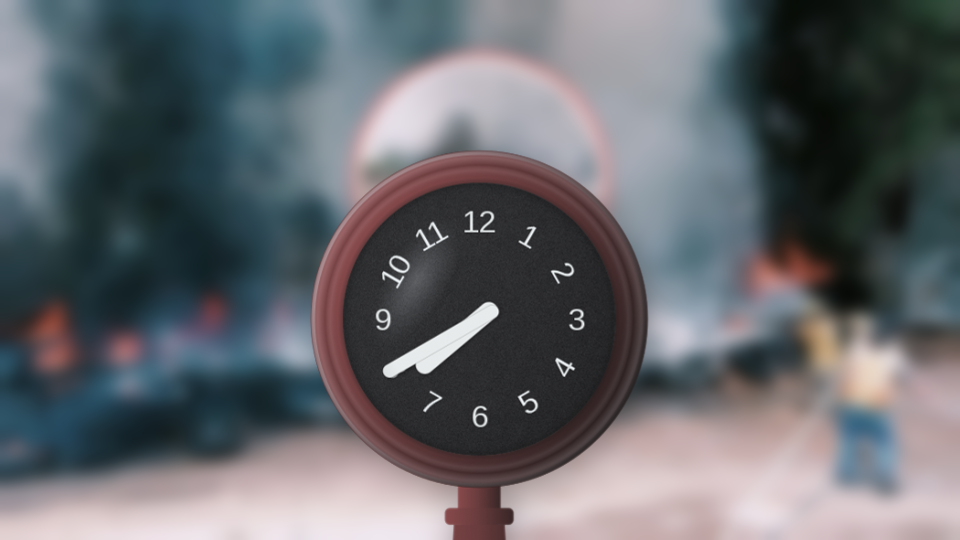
7:40
